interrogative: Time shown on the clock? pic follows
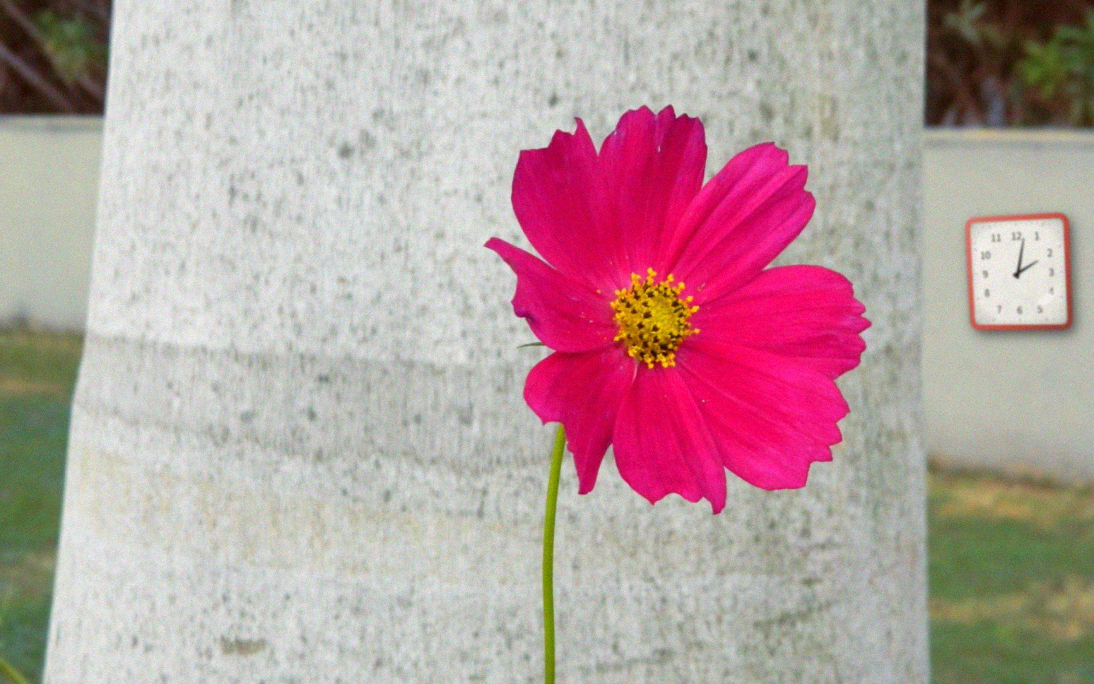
2:02
